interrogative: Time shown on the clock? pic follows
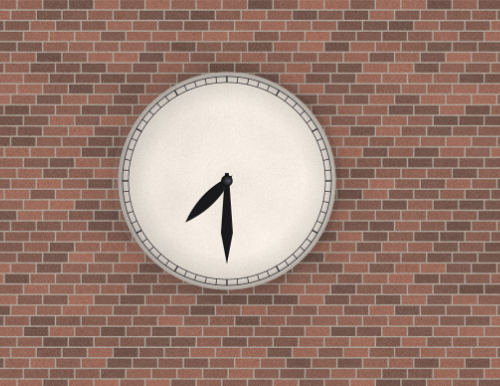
7:30
